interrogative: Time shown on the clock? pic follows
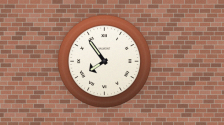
7:54
